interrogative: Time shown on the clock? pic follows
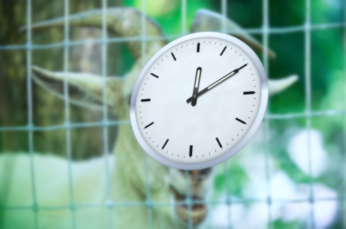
12:10
